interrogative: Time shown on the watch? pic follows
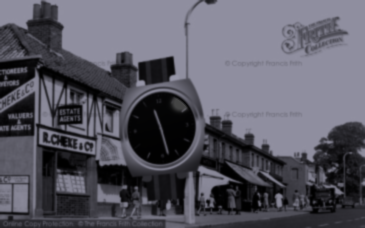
11:28
